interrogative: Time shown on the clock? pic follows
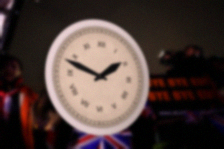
1:48
